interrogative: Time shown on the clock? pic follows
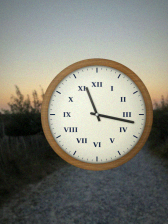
11:17
